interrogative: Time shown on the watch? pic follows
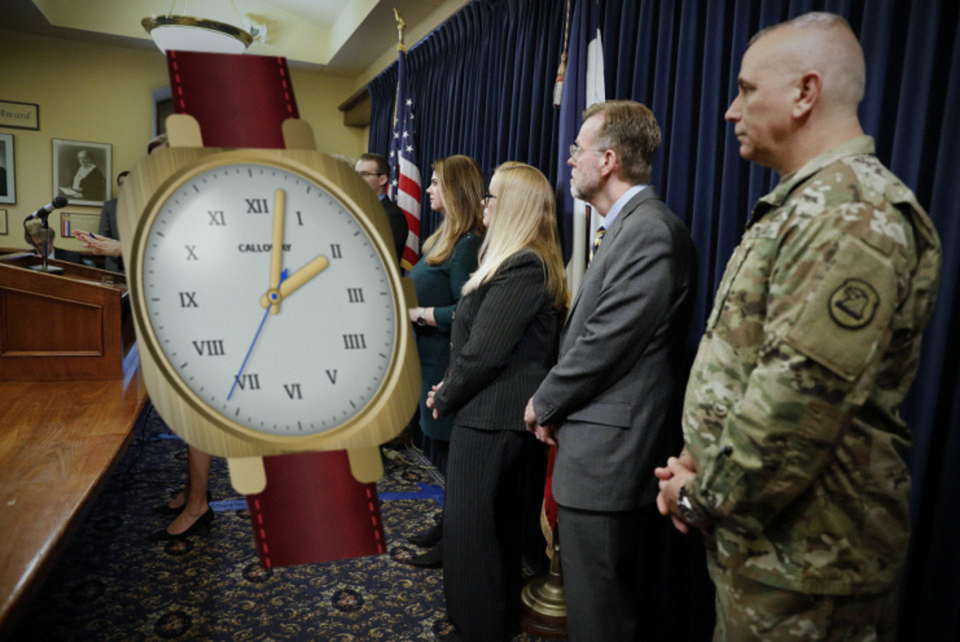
2:02:36
